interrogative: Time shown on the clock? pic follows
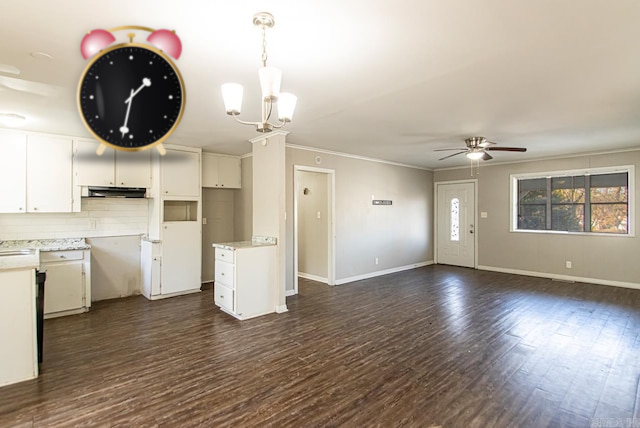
1:32
